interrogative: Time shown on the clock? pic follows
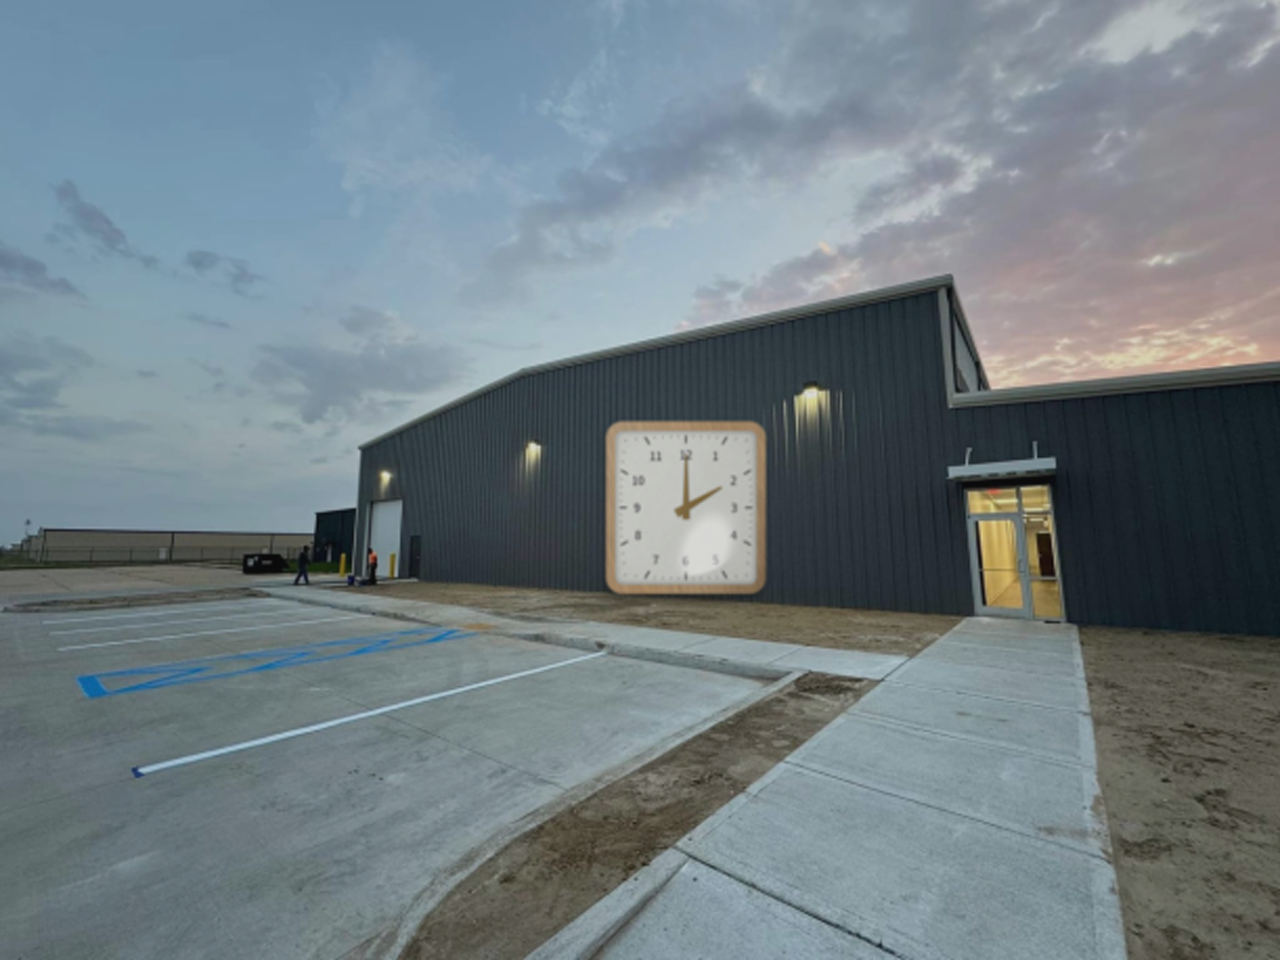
2:00
